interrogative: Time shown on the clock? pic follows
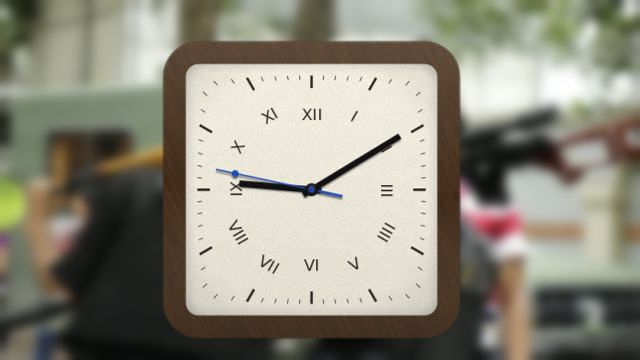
9:09:47
